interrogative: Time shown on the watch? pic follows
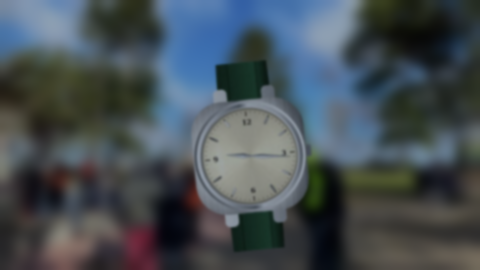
9:16
